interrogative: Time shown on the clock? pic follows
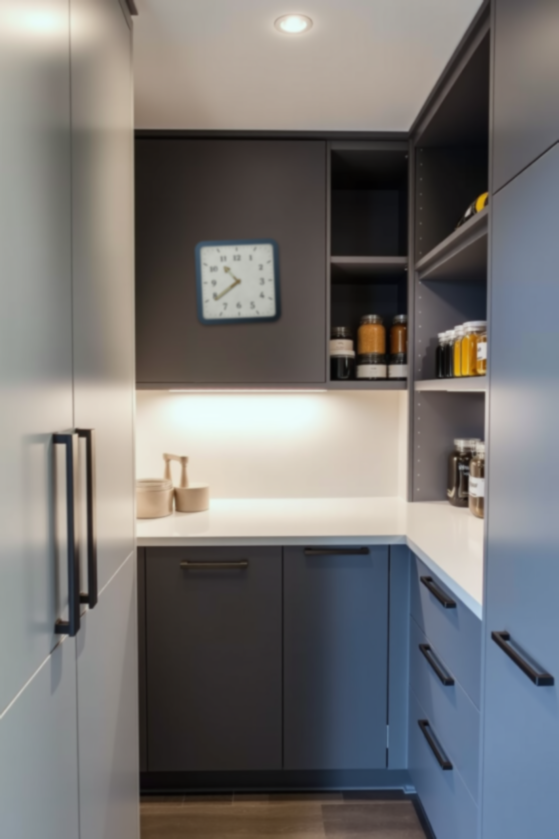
10:39
